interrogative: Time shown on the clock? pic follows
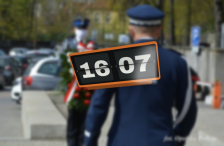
16:07
